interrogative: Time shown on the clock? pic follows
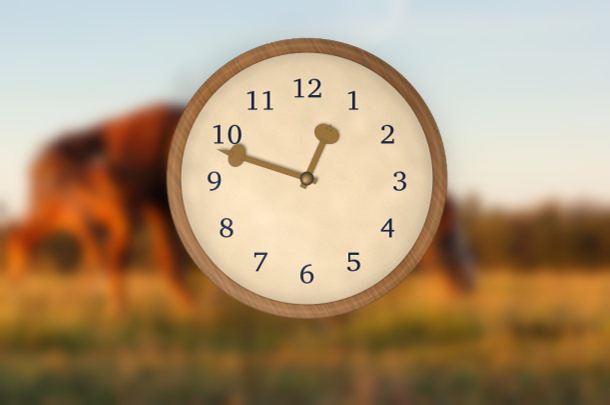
12:48
